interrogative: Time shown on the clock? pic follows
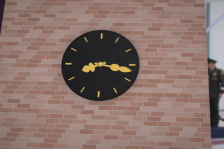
8:17
